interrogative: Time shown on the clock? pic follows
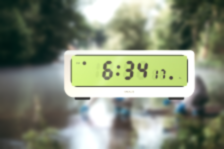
6:34:17
